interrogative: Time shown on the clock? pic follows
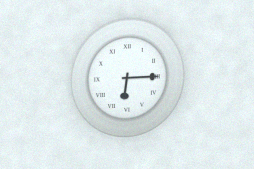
6:15
